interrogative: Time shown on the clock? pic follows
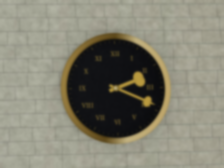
2:19
